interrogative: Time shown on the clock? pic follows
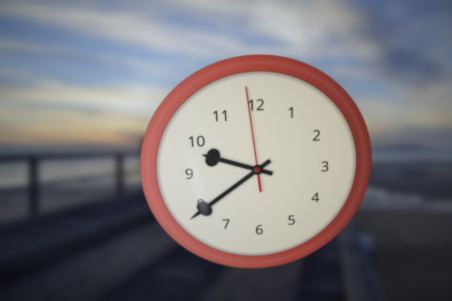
9:38:59
